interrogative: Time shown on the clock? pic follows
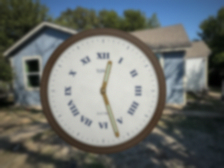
12:27
